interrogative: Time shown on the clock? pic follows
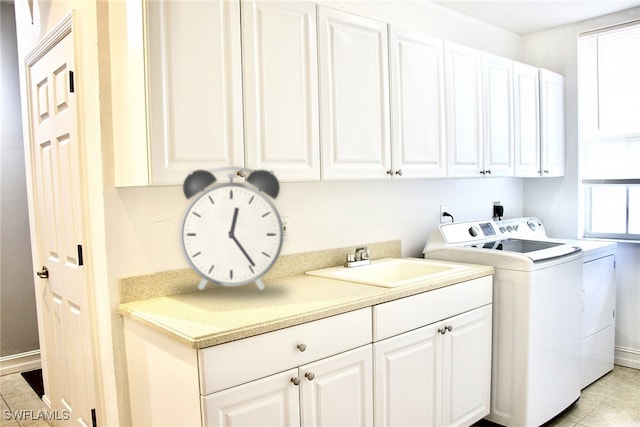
12:24
